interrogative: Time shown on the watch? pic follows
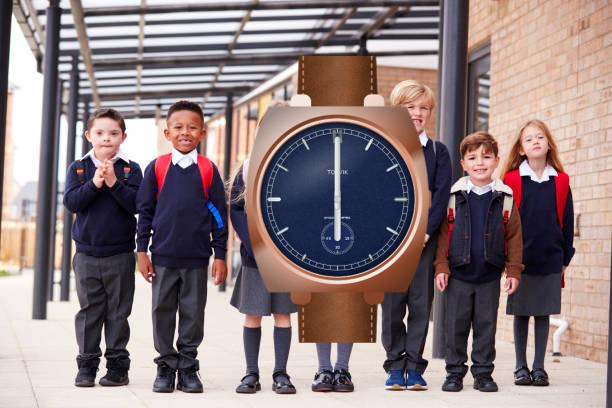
6:00
